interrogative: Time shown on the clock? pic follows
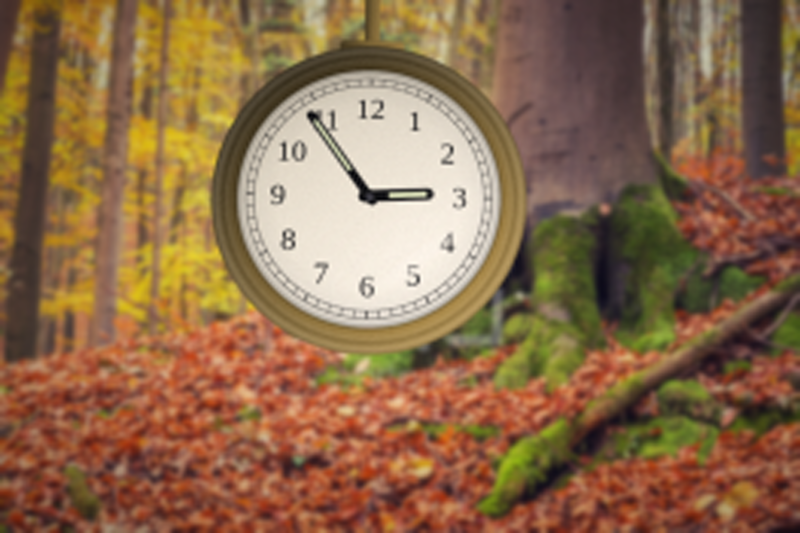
2:54
